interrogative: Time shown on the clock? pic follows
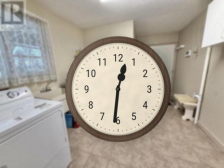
12:31
